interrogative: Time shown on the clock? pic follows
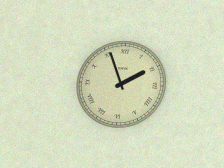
1:56
